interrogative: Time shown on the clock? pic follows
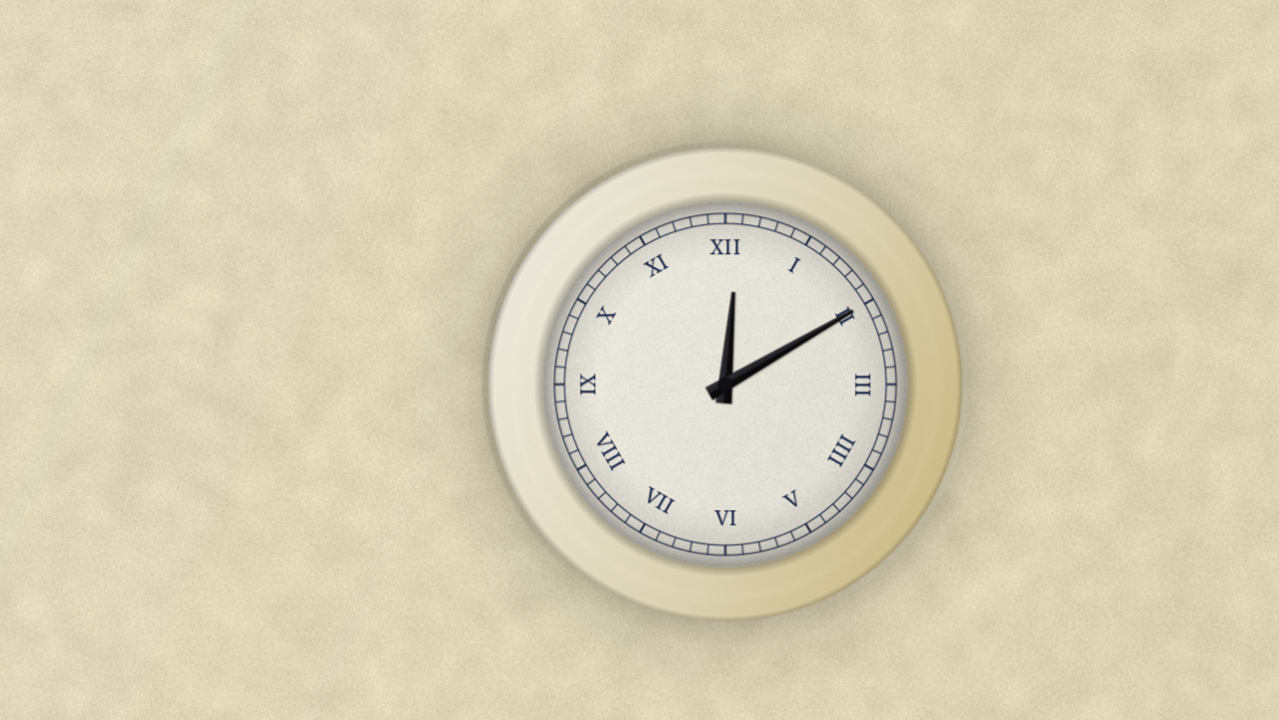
12:10
